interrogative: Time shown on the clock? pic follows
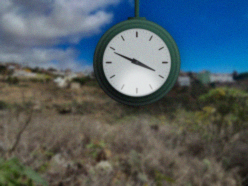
3:49
